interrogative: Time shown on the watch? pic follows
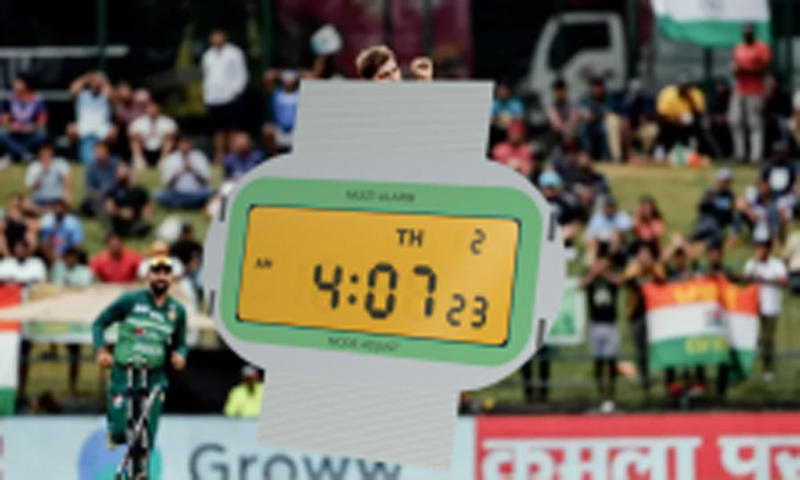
4:07:23
